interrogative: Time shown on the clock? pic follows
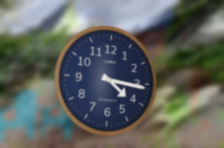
4:16
